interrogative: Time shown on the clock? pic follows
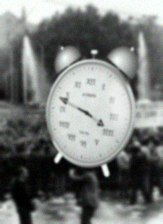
3:48
